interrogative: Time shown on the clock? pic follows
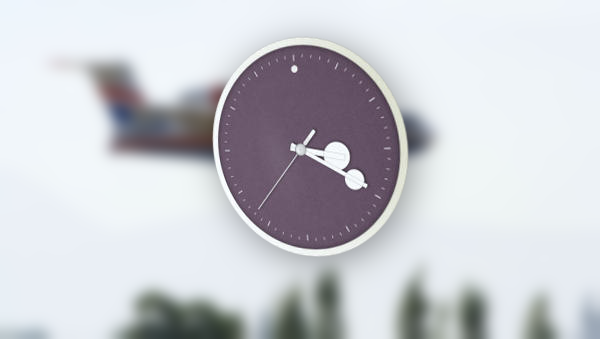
3:19:37
